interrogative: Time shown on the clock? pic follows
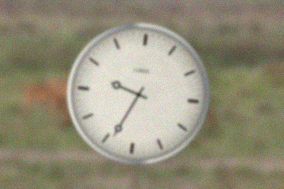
9:34
